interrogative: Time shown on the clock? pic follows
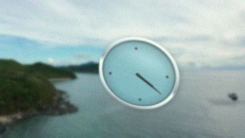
4:22
